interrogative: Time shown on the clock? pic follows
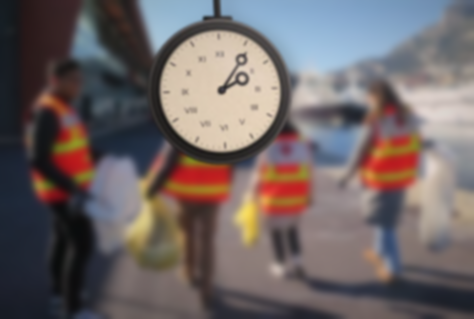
2:06
